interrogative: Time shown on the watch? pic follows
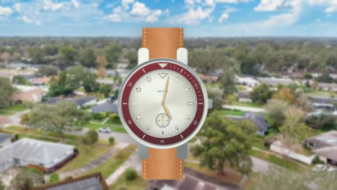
5:02
